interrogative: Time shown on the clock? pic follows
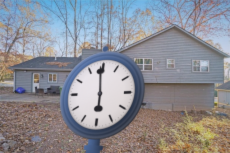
5:59
